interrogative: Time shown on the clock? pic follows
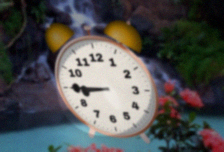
8:45
